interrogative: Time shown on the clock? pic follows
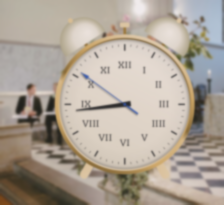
8:43:51
